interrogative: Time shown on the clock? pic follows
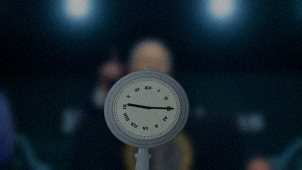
9:15
